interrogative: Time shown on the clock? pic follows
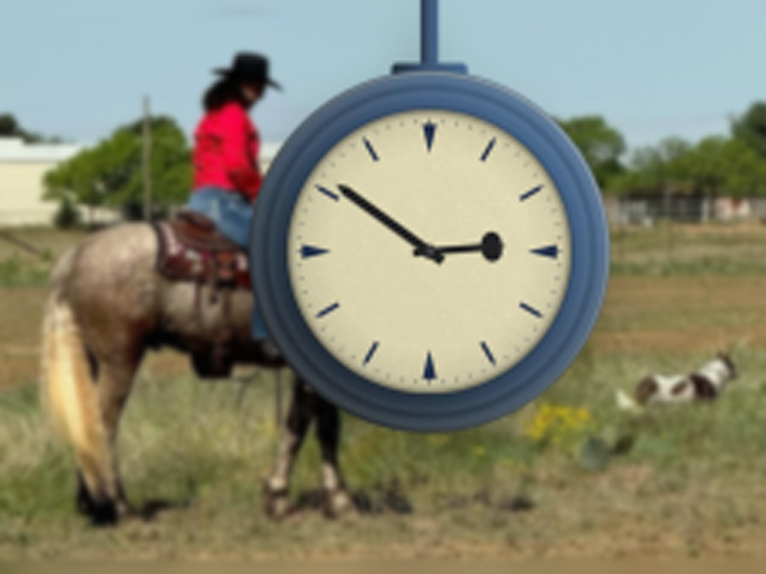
2:51
